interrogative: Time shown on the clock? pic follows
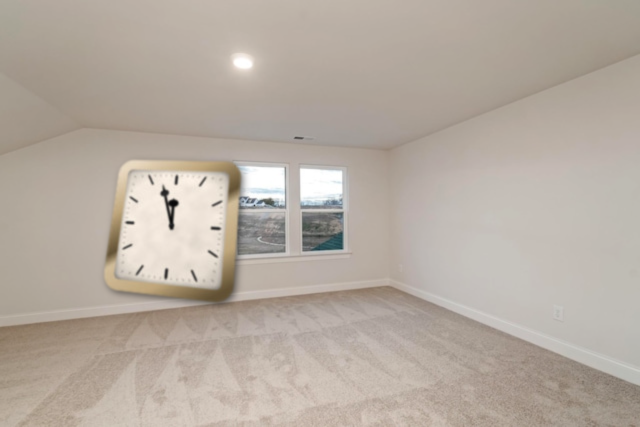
11:57
